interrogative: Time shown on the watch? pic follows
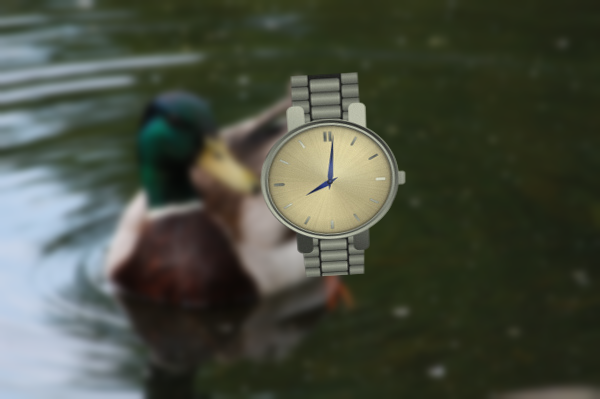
8:01
